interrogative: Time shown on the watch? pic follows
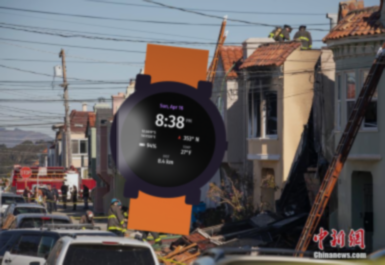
8:38
